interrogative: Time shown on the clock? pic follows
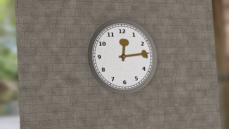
12:14
